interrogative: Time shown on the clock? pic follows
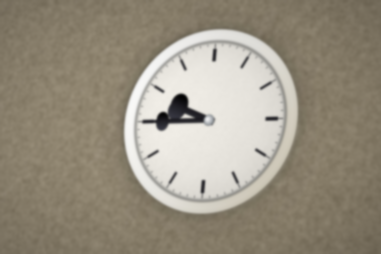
9:45
